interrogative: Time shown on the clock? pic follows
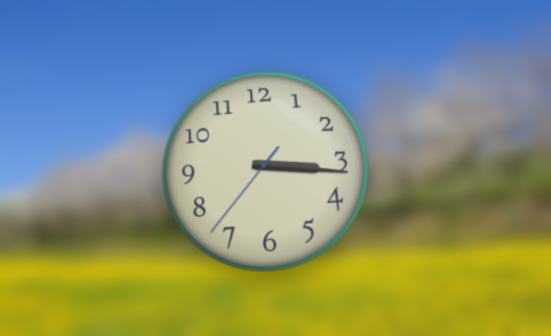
3:16:37
